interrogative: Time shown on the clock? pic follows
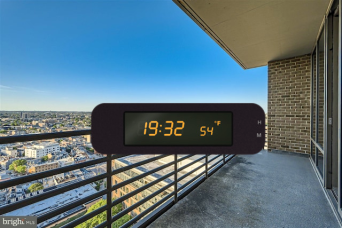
19:32
